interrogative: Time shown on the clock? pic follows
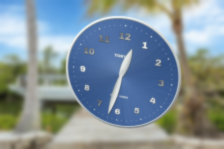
12:32
